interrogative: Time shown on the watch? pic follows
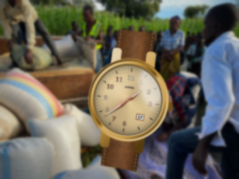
1:38
